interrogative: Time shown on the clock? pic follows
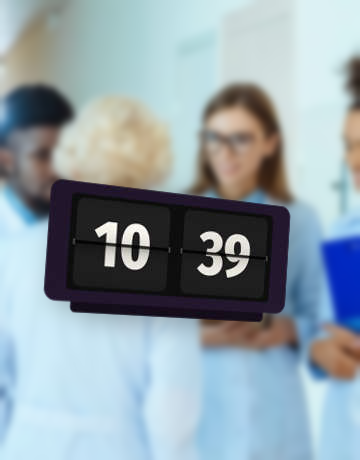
10:39
